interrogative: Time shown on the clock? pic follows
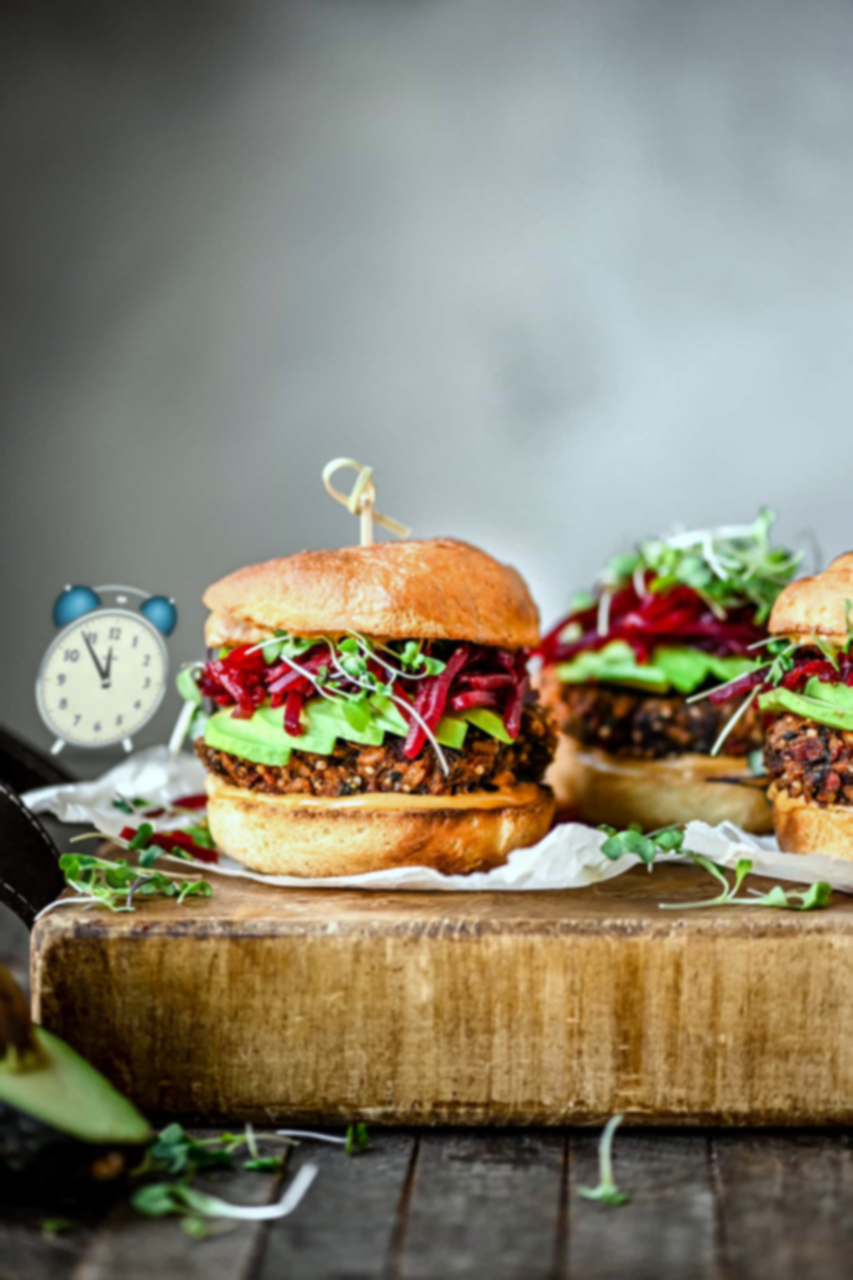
11:54
